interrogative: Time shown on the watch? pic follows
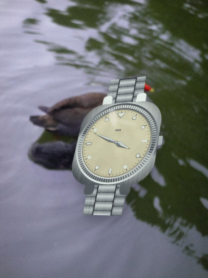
3:49
